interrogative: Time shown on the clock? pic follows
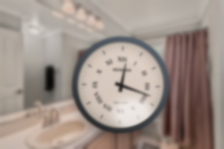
12:18
